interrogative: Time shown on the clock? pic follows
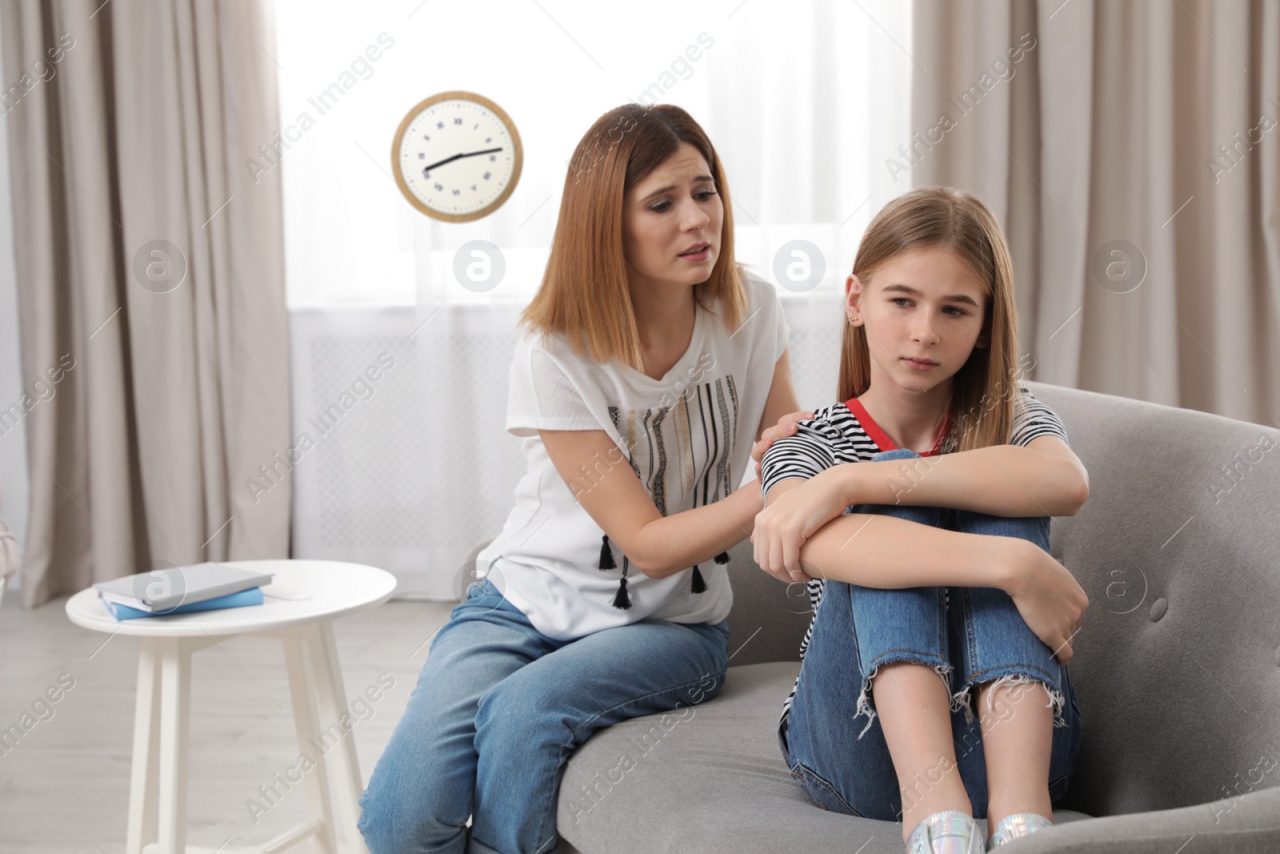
8:13
